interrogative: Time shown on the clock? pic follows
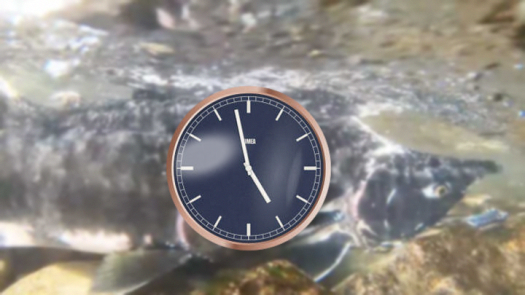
4:58
